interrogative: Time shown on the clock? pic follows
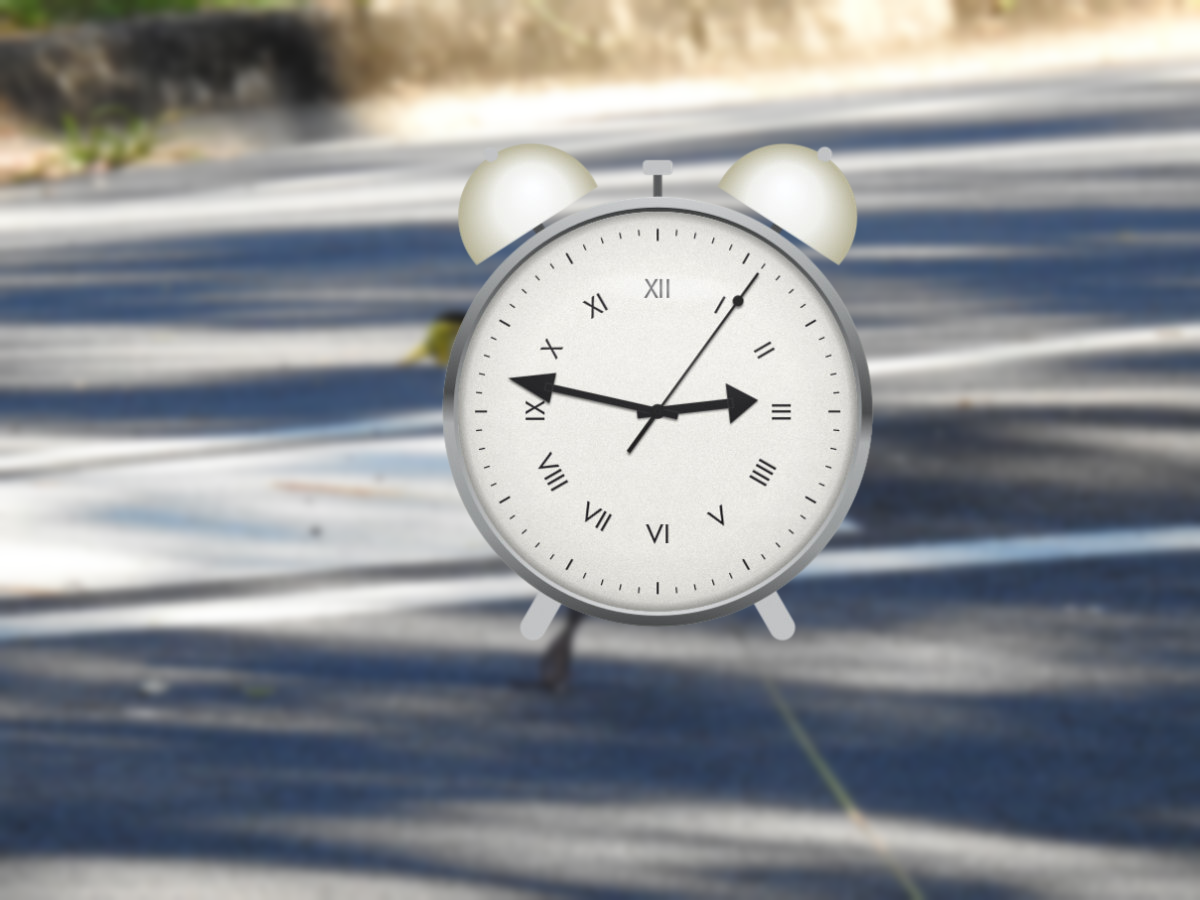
2:47:06
